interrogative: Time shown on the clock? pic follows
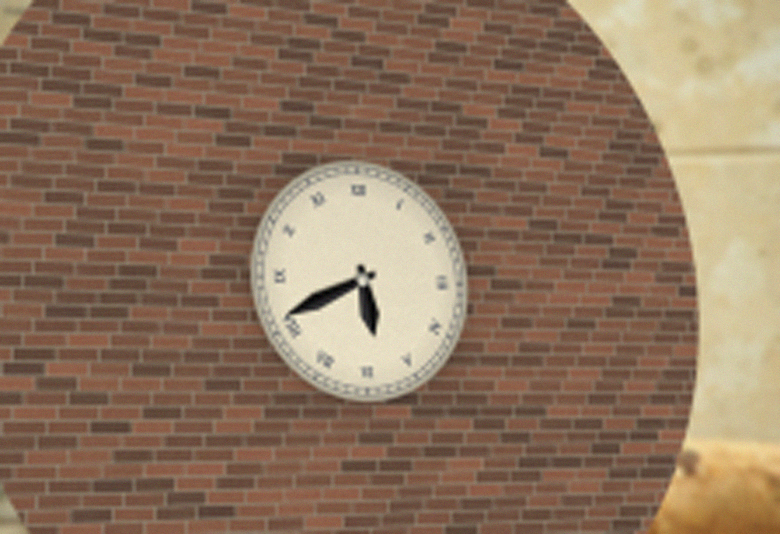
5:41
